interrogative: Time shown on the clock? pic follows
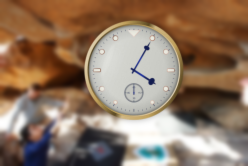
4:05
